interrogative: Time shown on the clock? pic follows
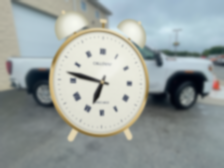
6:47
